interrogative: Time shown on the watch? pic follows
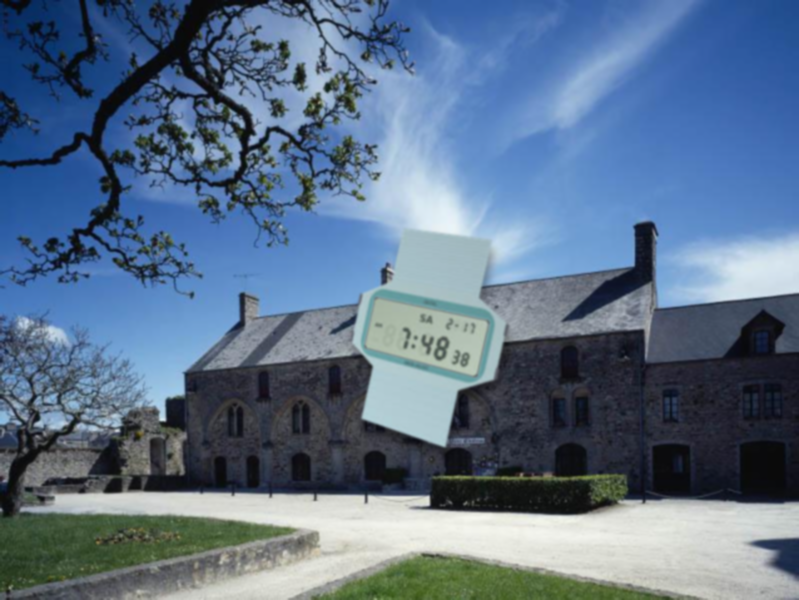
7:48:38
